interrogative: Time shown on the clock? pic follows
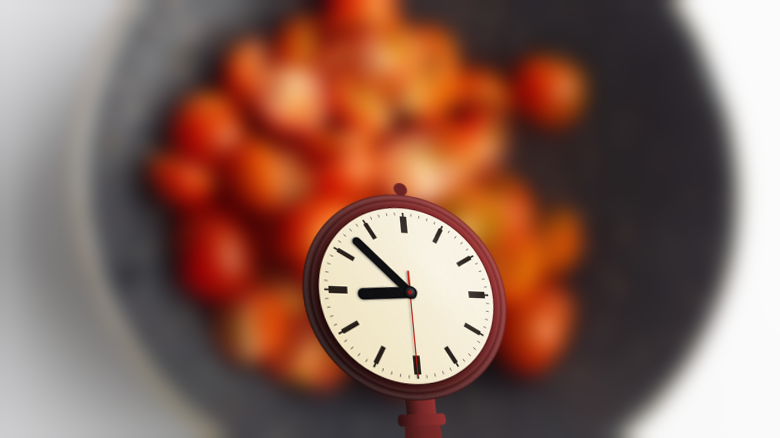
8:52:30
